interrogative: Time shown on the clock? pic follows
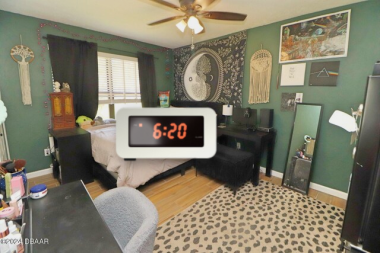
6:20
